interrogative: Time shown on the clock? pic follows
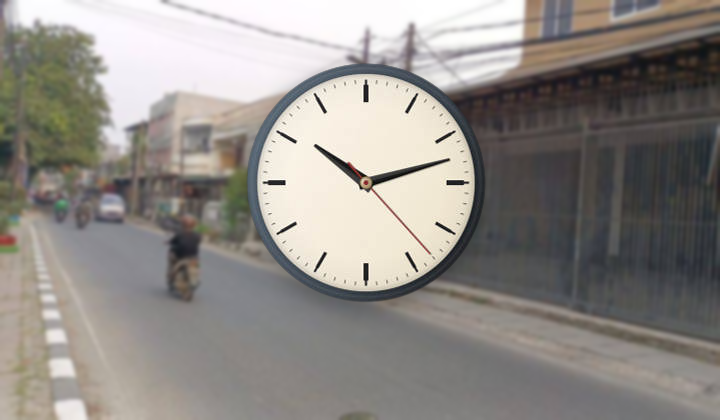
10:12:23
